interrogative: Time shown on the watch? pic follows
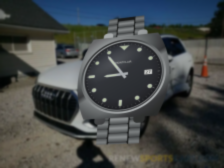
8:54
